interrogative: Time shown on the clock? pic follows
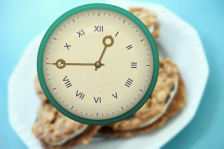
12:45
